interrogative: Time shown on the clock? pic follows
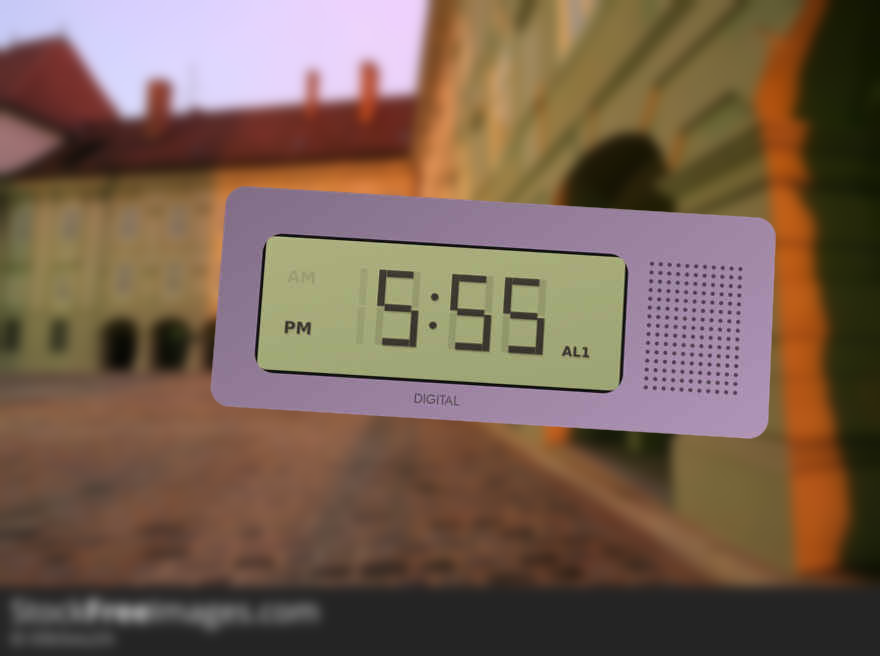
5:55
